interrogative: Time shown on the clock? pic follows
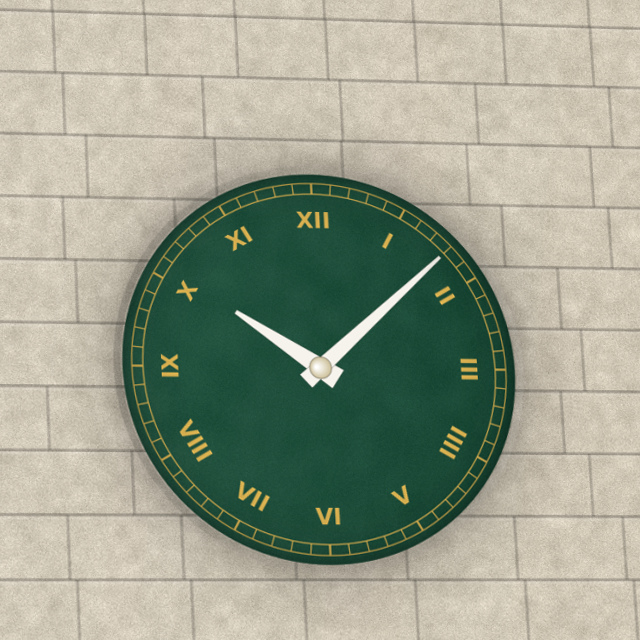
10:08
